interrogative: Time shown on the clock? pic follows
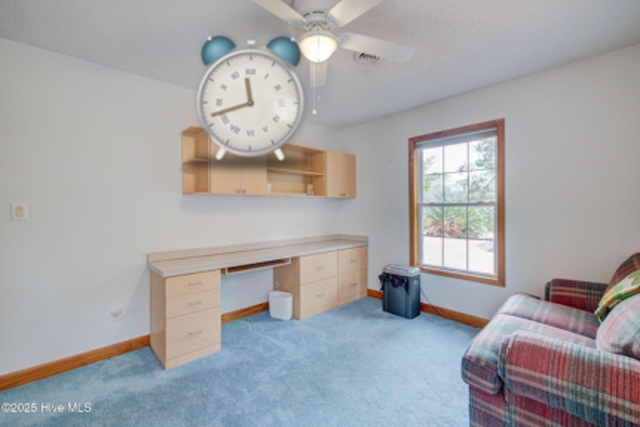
11:42
